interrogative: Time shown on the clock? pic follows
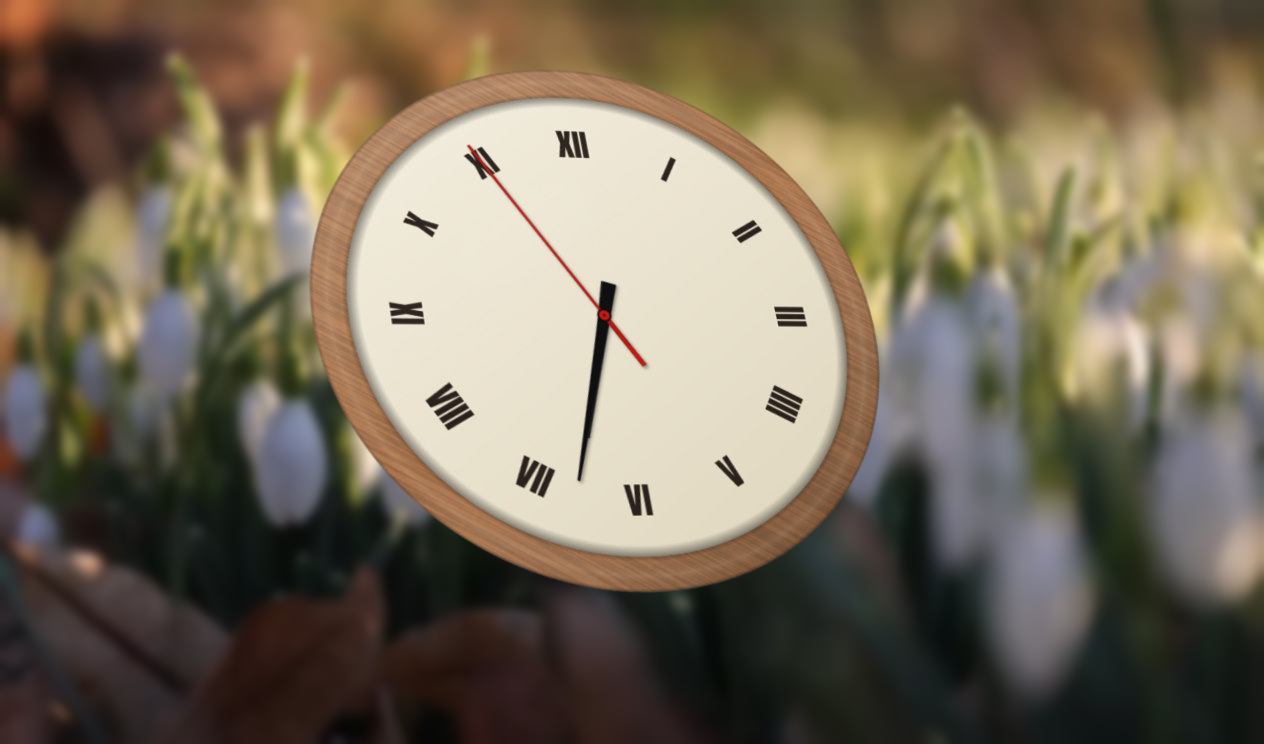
6:32:55
